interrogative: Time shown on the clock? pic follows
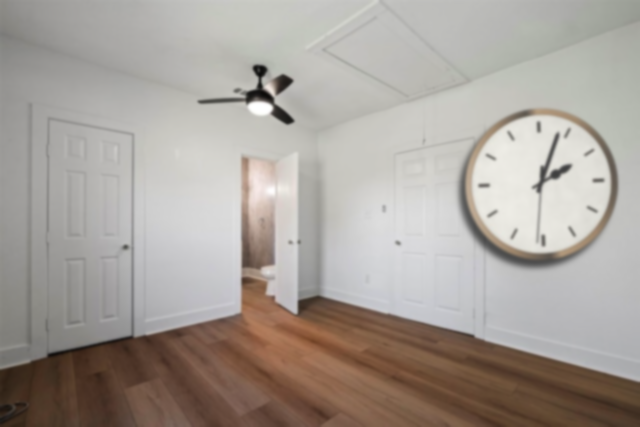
2:03:31
